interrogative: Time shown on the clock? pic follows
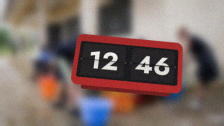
12:46
